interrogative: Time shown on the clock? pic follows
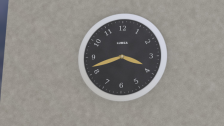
3:42
